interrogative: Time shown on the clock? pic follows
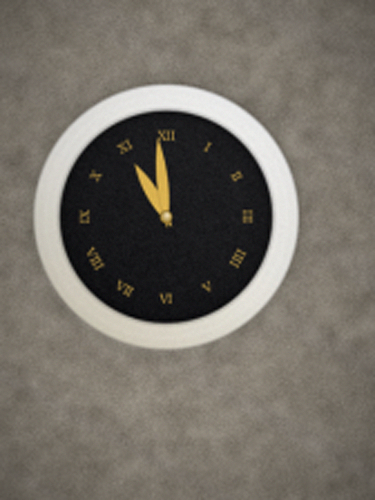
10:59
